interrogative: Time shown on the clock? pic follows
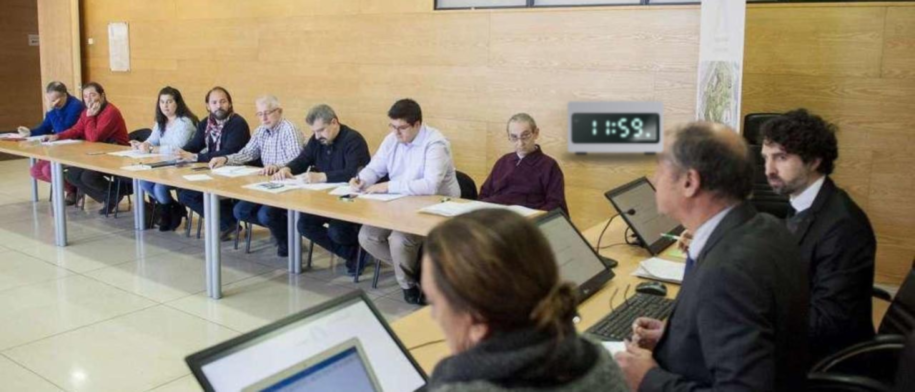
11:59
